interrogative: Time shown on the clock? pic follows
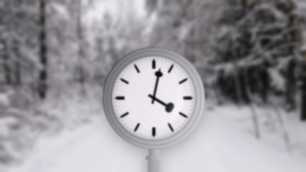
4:02
